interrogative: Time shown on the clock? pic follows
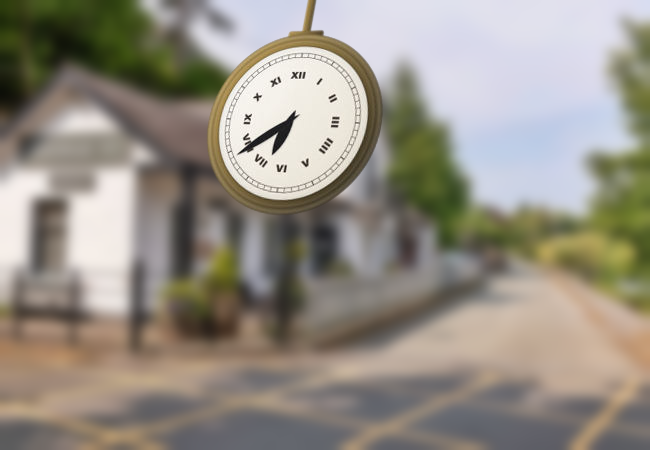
6:39
